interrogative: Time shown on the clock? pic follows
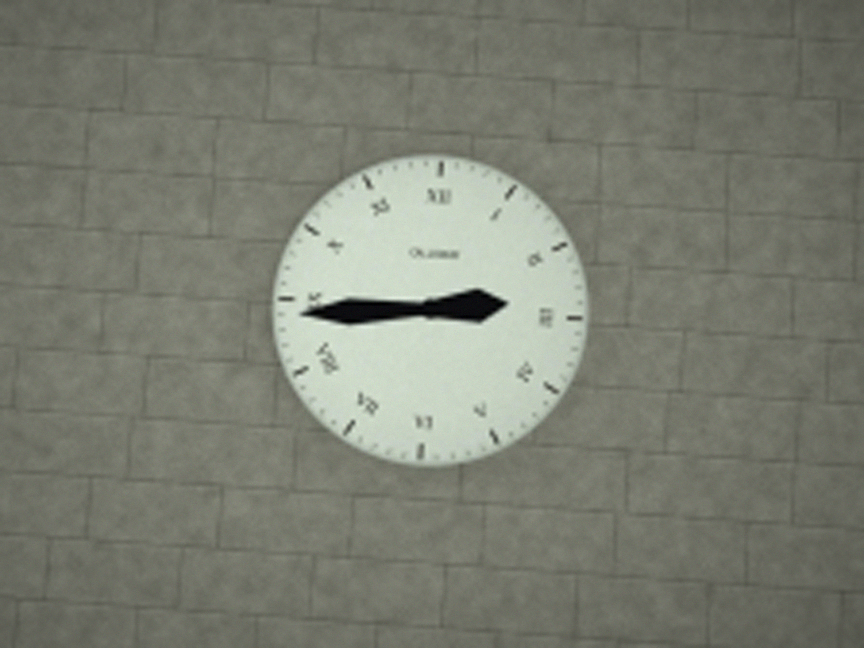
2:44
